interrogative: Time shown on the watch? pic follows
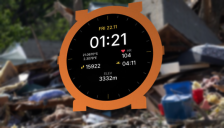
1:21
